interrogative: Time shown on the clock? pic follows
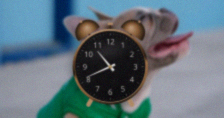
10:41
